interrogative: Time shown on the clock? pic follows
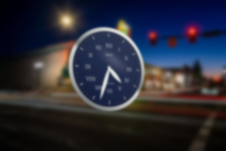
4:33
